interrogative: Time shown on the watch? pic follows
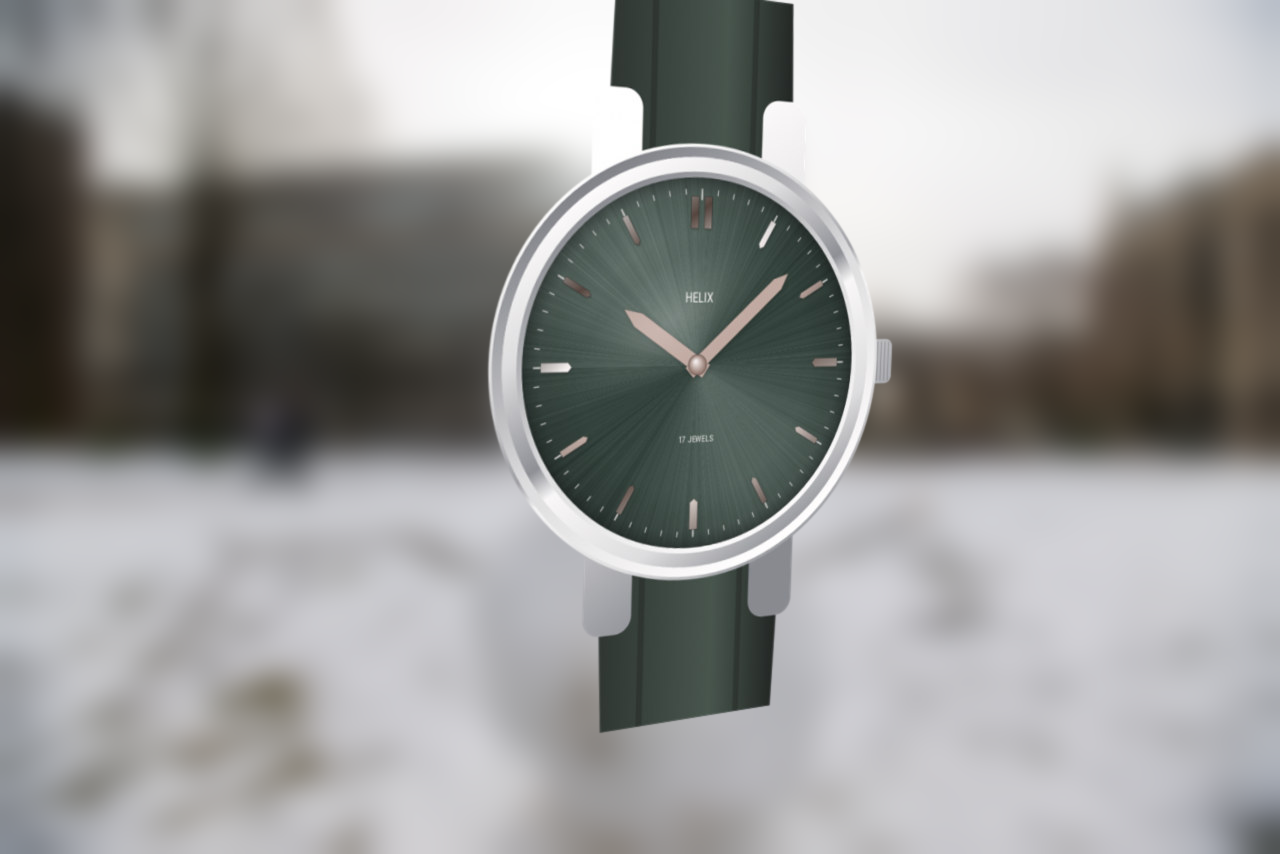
10:08
